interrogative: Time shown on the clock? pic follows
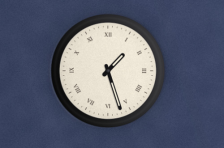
1:27
